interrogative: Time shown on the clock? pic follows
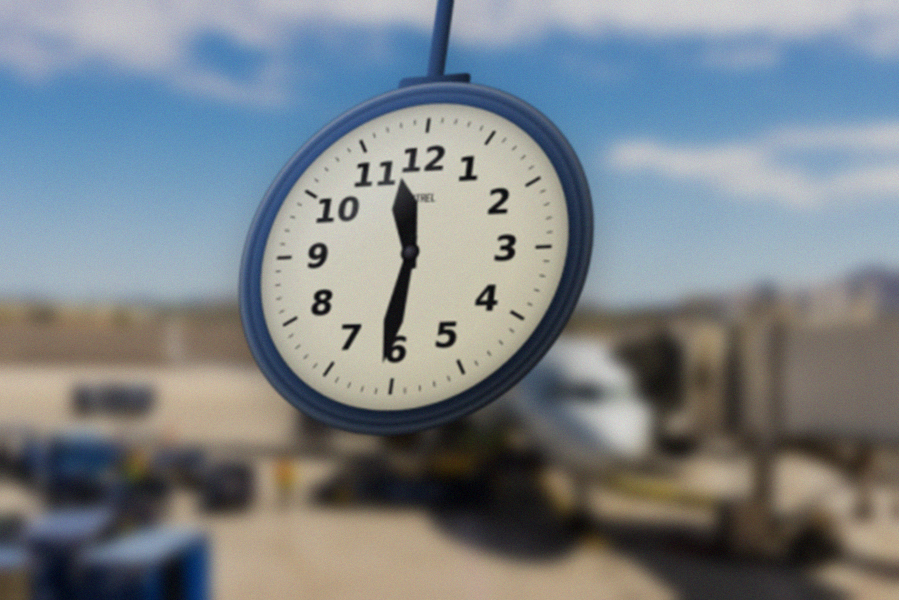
11:31
